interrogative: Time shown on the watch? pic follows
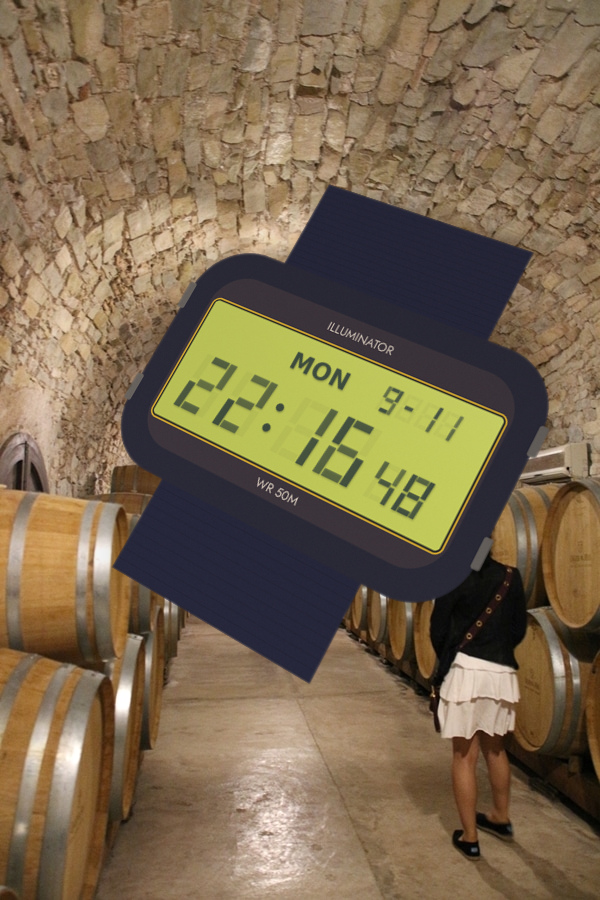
22:16:48
